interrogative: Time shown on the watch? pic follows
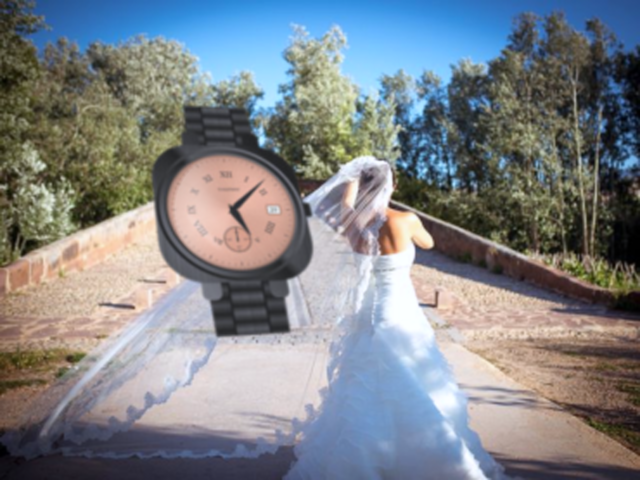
5:08
